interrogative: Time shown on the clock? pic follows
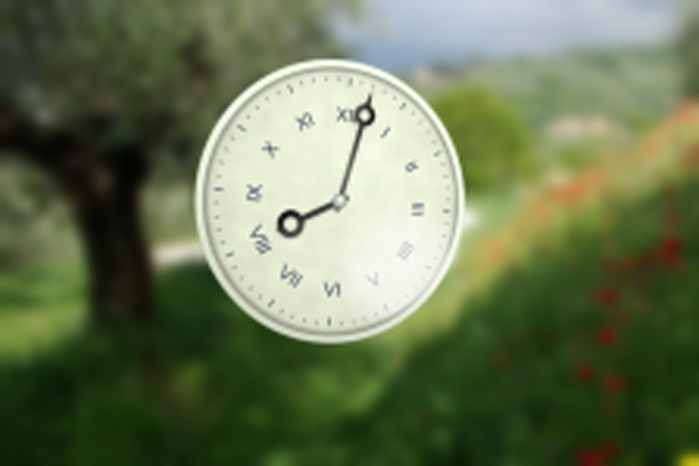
8:02
